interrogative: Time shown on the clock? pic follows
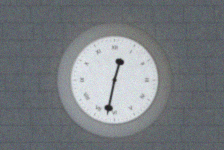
12:32
